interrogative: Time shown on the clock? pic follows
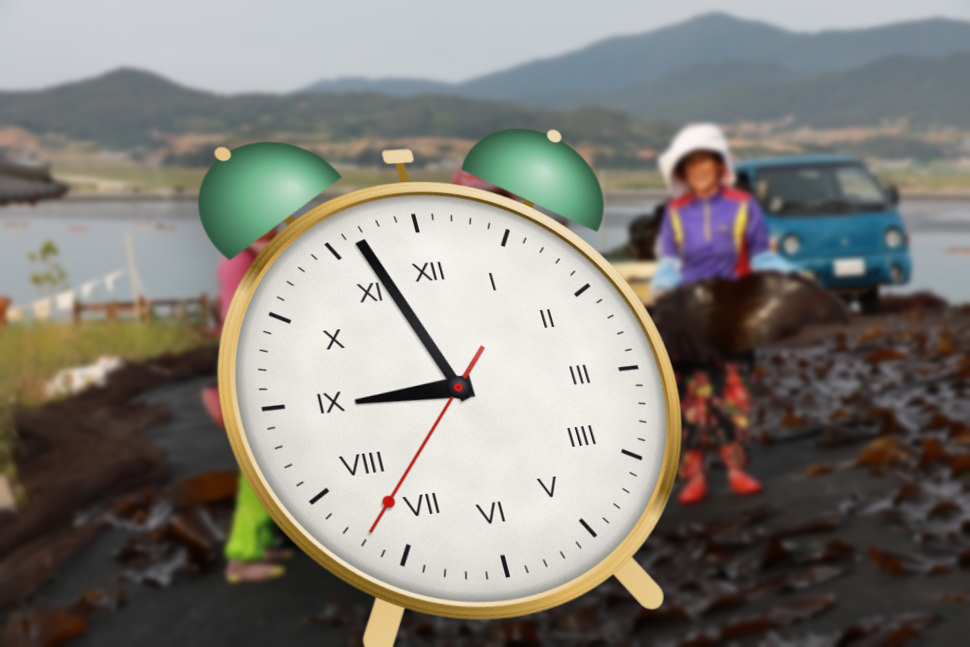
8:56:37
